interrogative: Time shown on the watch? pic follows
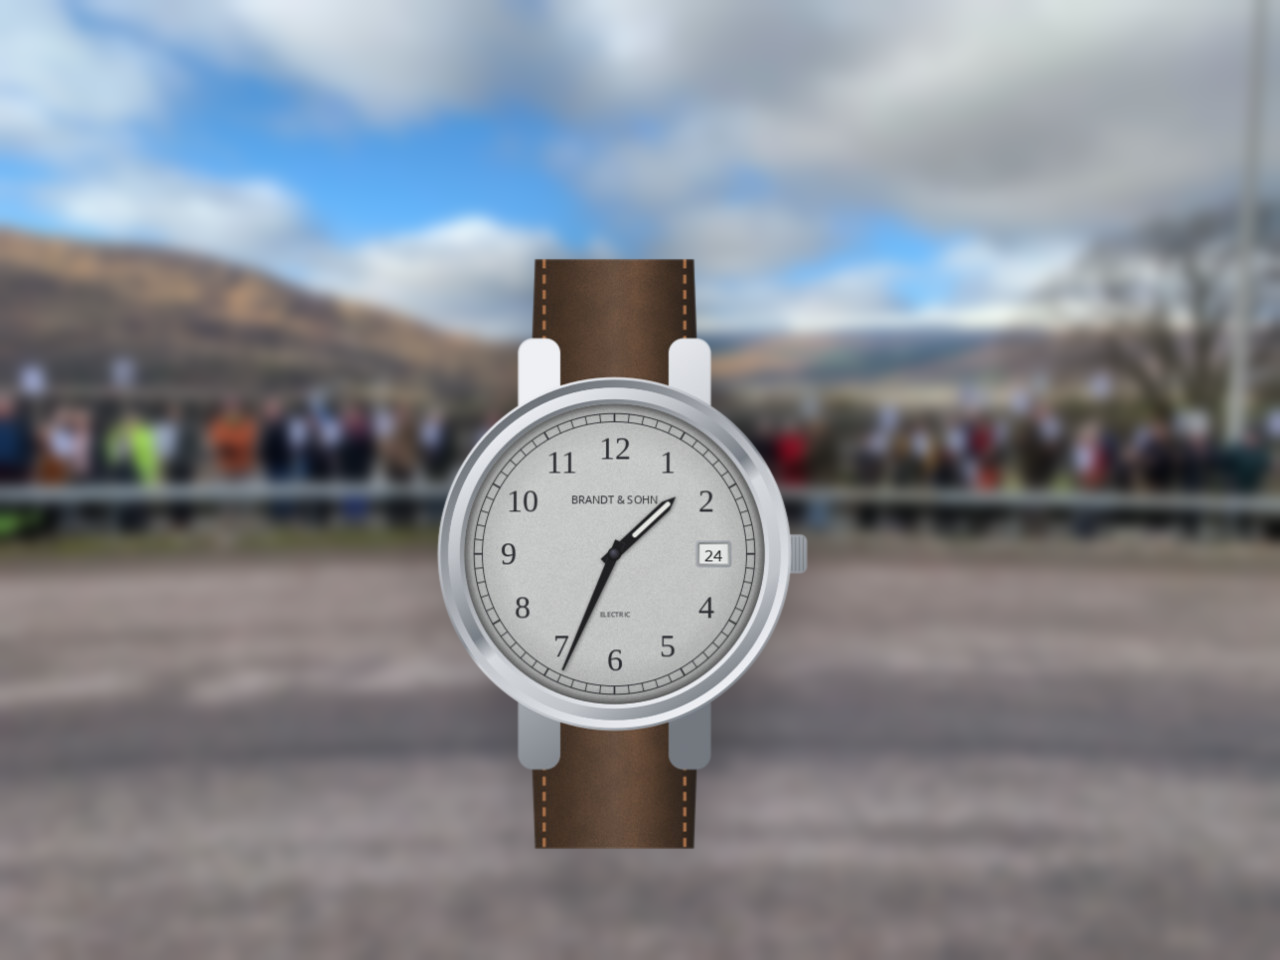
1:34
